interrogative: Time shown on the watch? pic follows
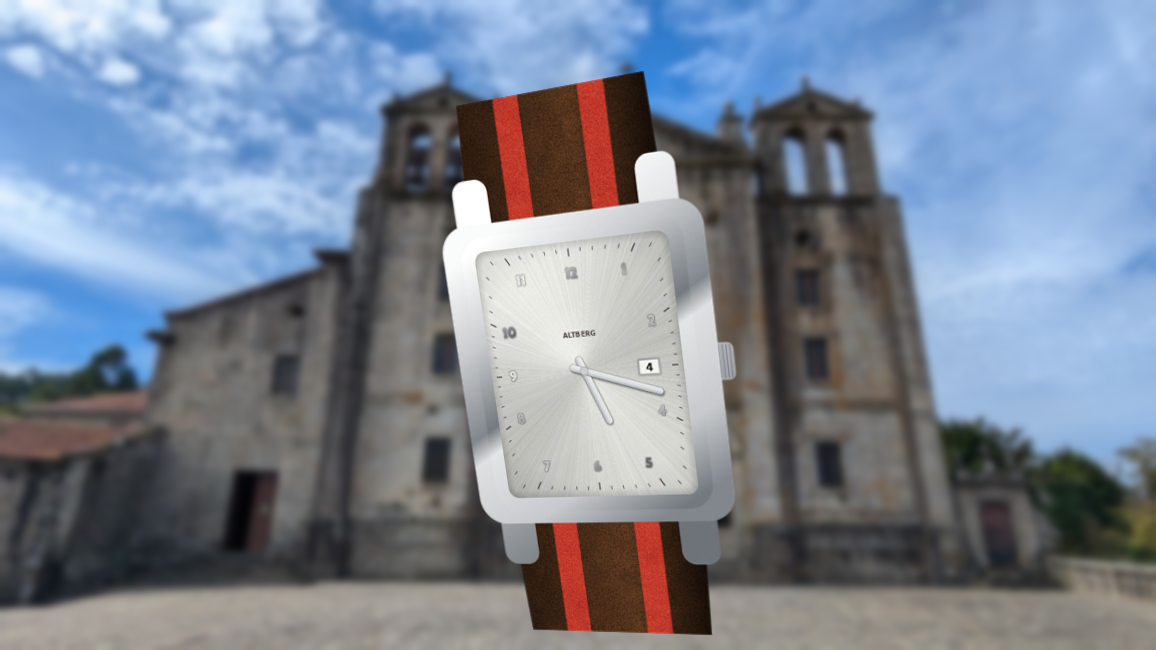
5:18
